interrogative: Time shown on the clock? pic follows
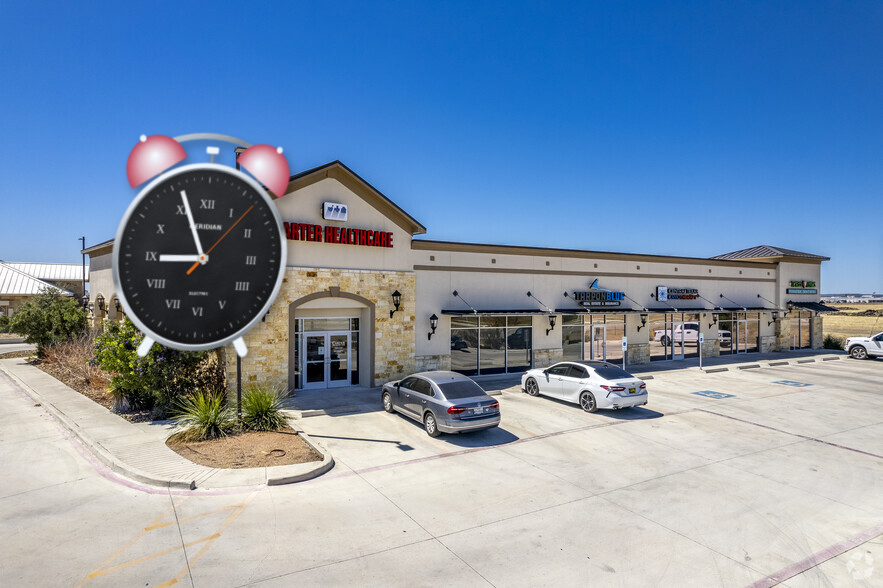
8:56:07
